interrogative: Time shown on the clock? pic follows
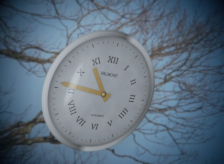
10:46
